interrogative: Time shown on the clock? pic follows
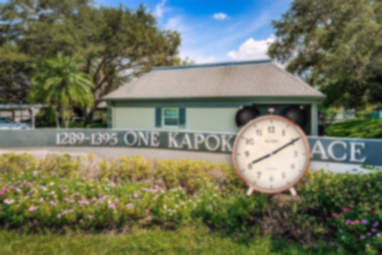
8:10
